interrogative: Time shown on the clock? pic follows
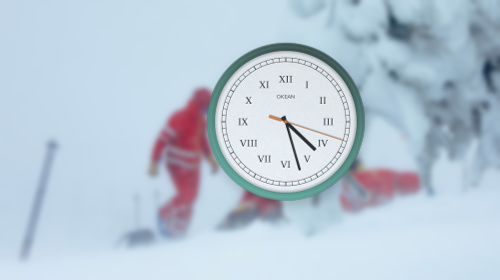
4:27:18
